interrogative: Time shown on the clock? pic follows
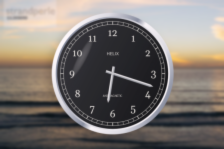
6:18
